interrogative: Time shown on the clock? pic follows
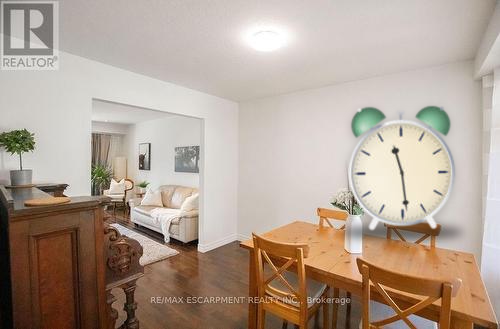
11:29
